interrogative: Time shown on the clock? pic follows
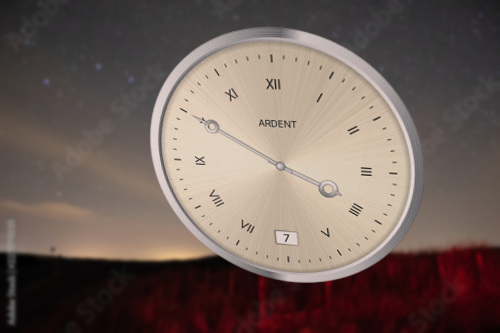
3:50
